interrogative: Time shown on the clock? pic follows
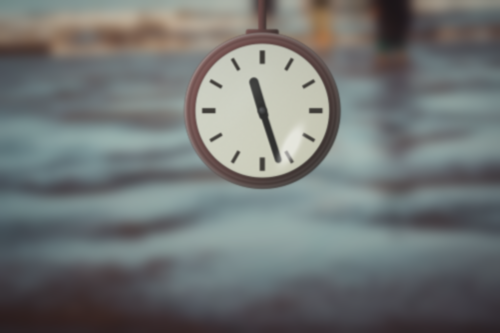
11:27
